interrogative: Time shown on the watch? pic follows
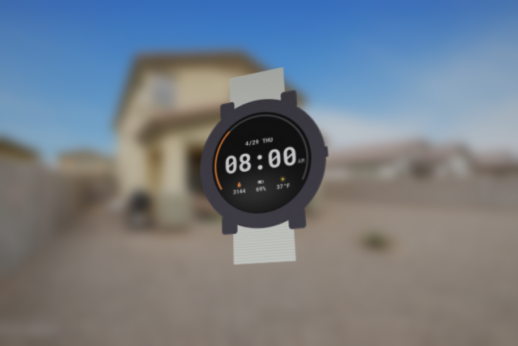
8:00
